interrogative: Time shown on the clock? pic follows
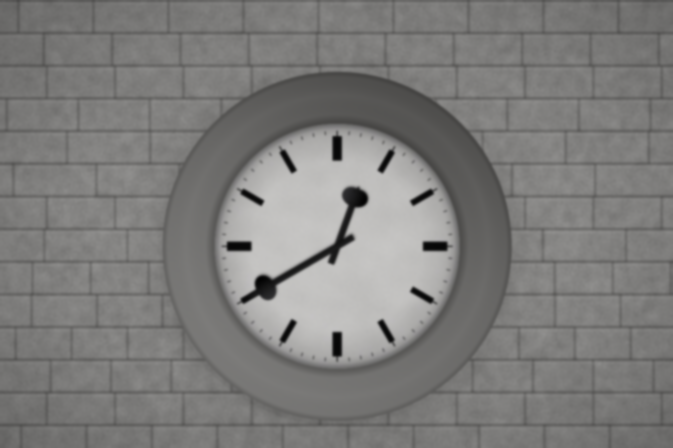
12:40
